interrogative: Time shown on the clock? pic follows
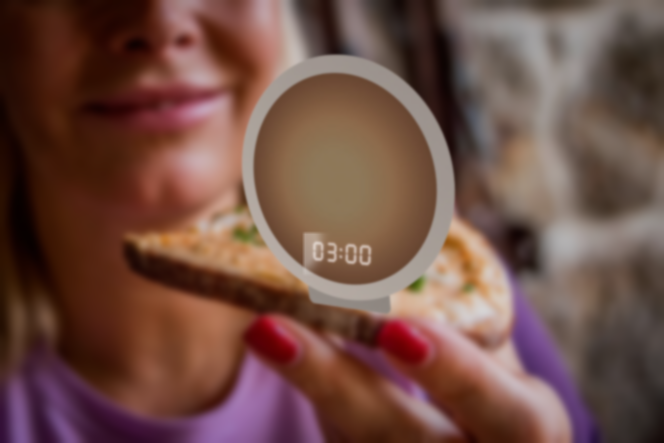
3:00
